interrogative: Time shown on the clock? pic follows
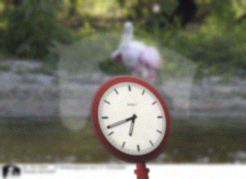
6:42
